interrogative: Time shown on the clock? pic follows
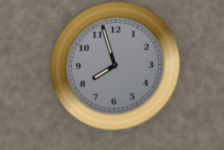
7:57
